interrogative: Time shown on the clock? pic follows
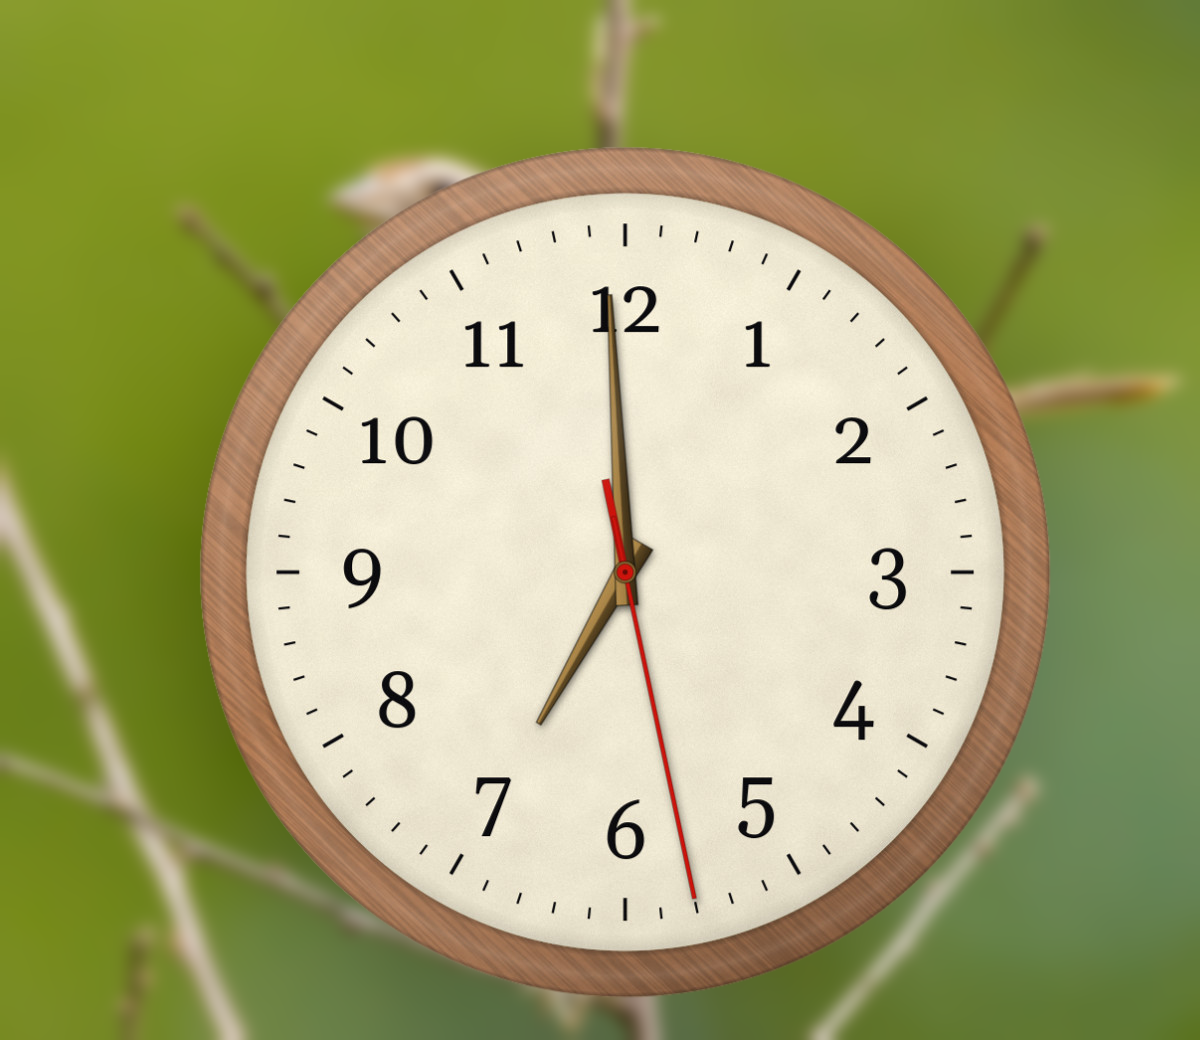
6:59:28
